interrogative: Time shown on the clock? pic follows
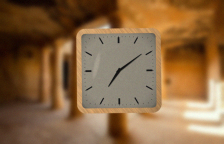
7:09
